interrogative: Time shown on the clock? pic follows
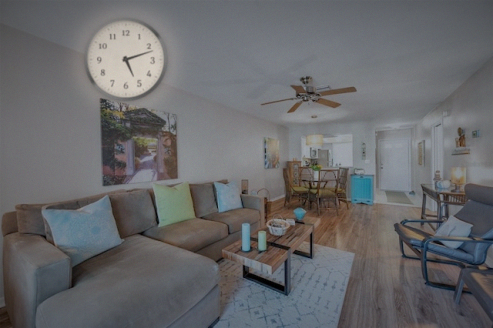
5:12
